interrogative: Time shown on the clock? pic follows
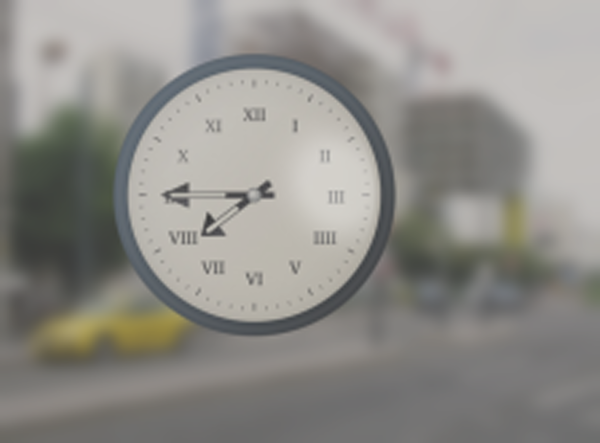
7:45
